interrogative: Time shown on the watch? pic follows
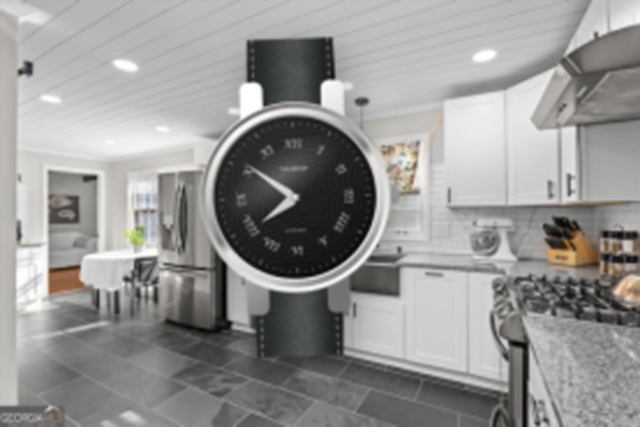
7:51
